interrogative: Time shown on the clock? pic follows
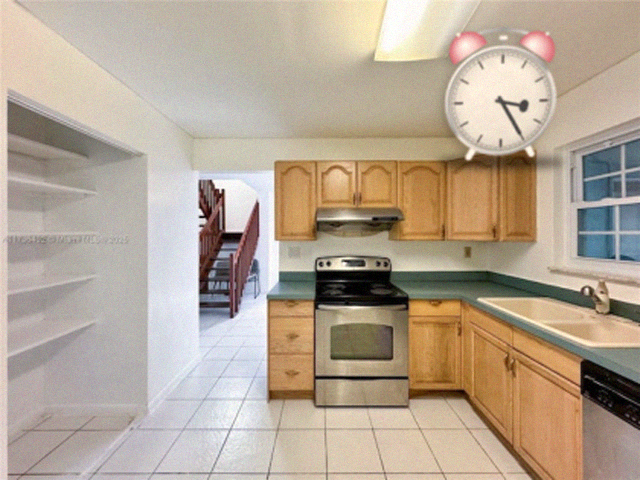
3:25
